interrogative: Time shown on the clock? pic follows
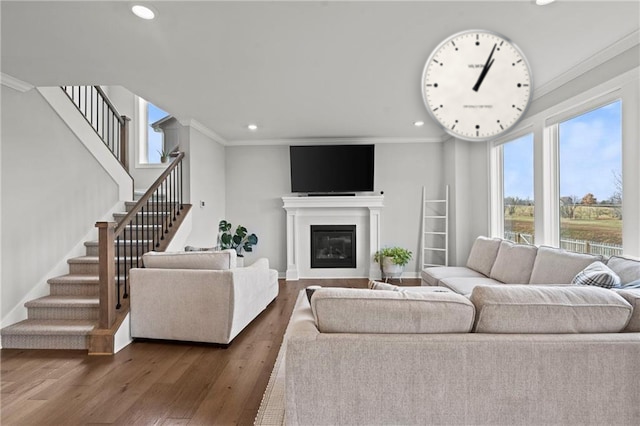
1:04
